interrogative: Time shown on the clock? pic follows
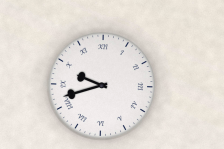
9:42
